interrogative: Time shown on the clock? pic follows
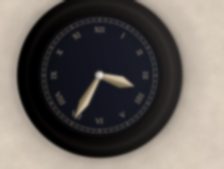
3:35
